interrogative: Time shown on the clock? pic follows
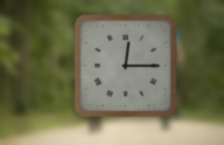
12:15
